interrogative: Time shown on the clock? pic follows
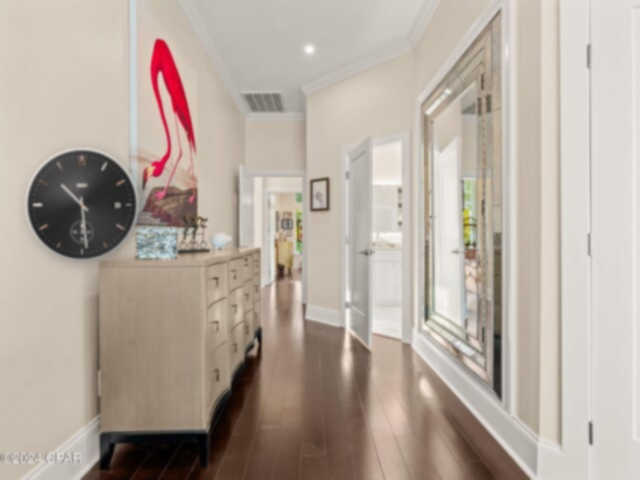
10:29
